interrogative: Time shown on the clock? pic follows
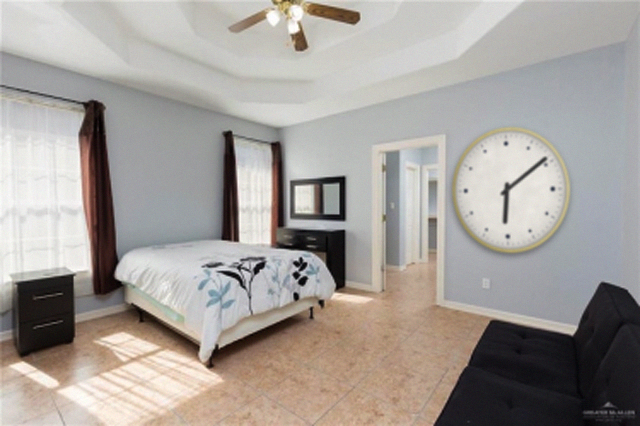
6:09
